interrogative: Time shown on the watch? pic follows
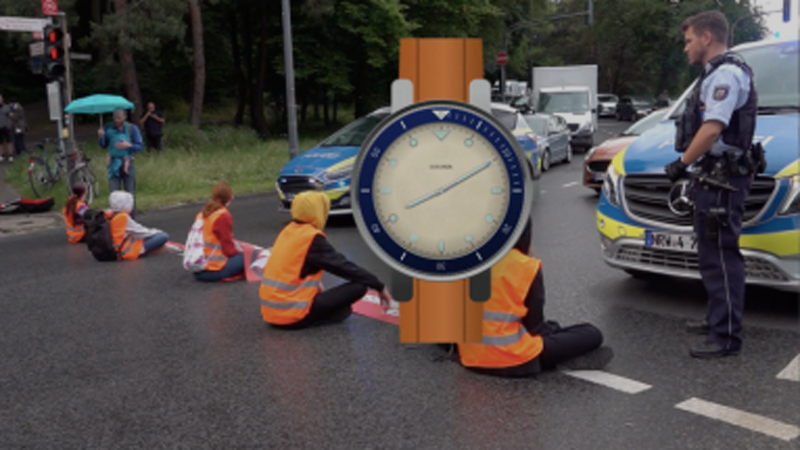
8:10
